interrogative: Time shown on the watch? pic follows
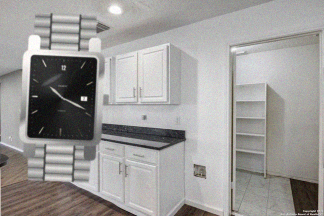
10:19
